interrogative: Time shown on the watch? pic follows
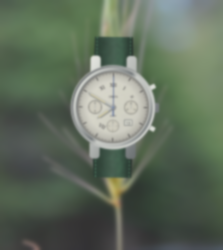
7:50
